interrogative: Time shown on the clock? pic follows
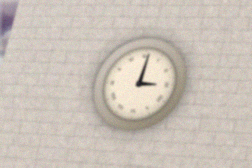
3:01
